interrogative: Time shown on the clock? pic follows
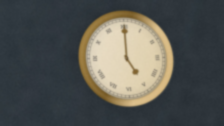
5:00
